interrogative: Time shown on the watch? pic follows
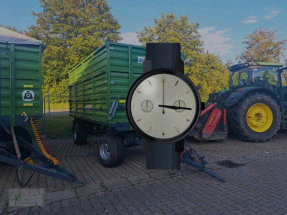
3:16
